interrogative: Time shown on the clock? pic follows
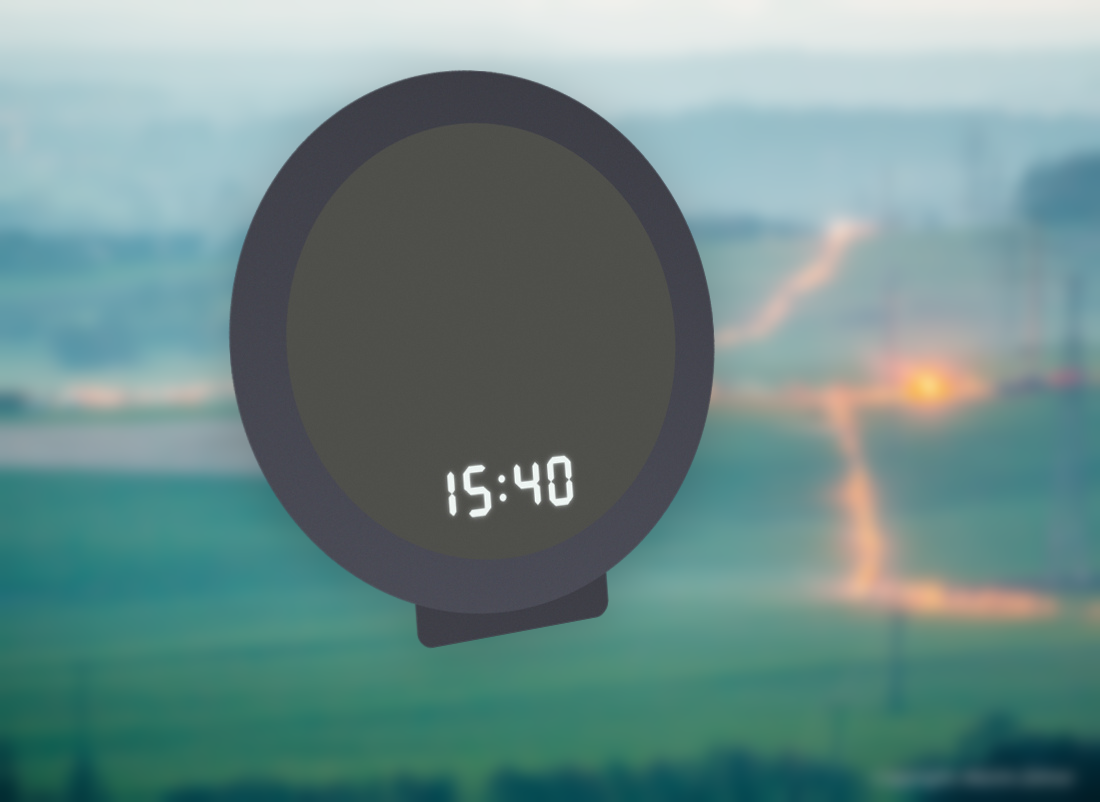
15:40
